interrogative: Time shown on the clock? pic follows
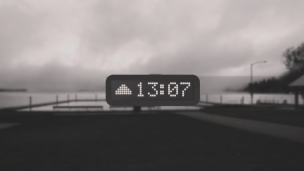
13:07
